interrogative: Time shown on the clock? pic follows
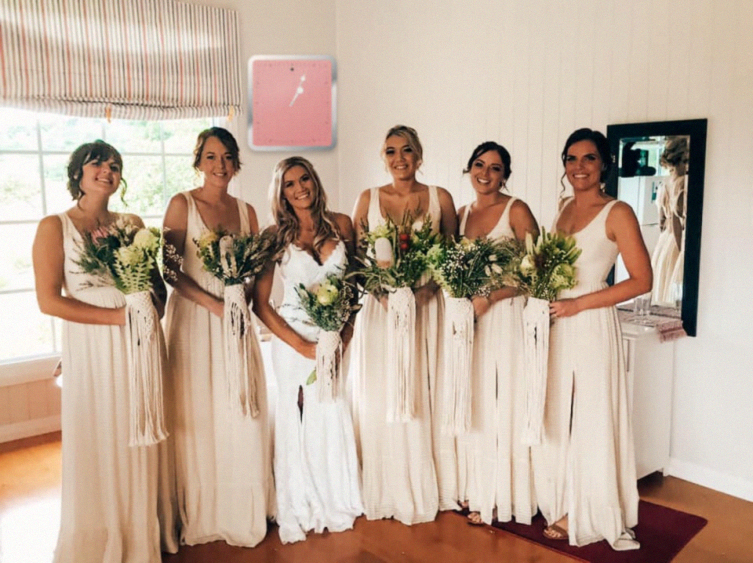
1:04
